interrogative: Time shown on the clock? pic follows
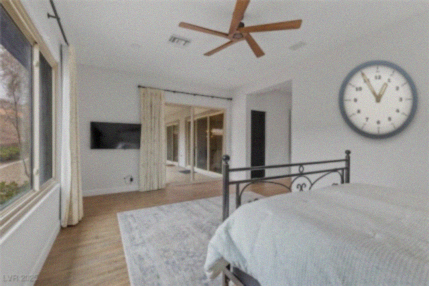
12:55
